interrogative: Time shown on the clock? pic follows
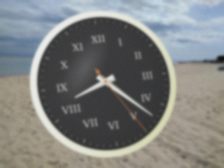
8:22:25
